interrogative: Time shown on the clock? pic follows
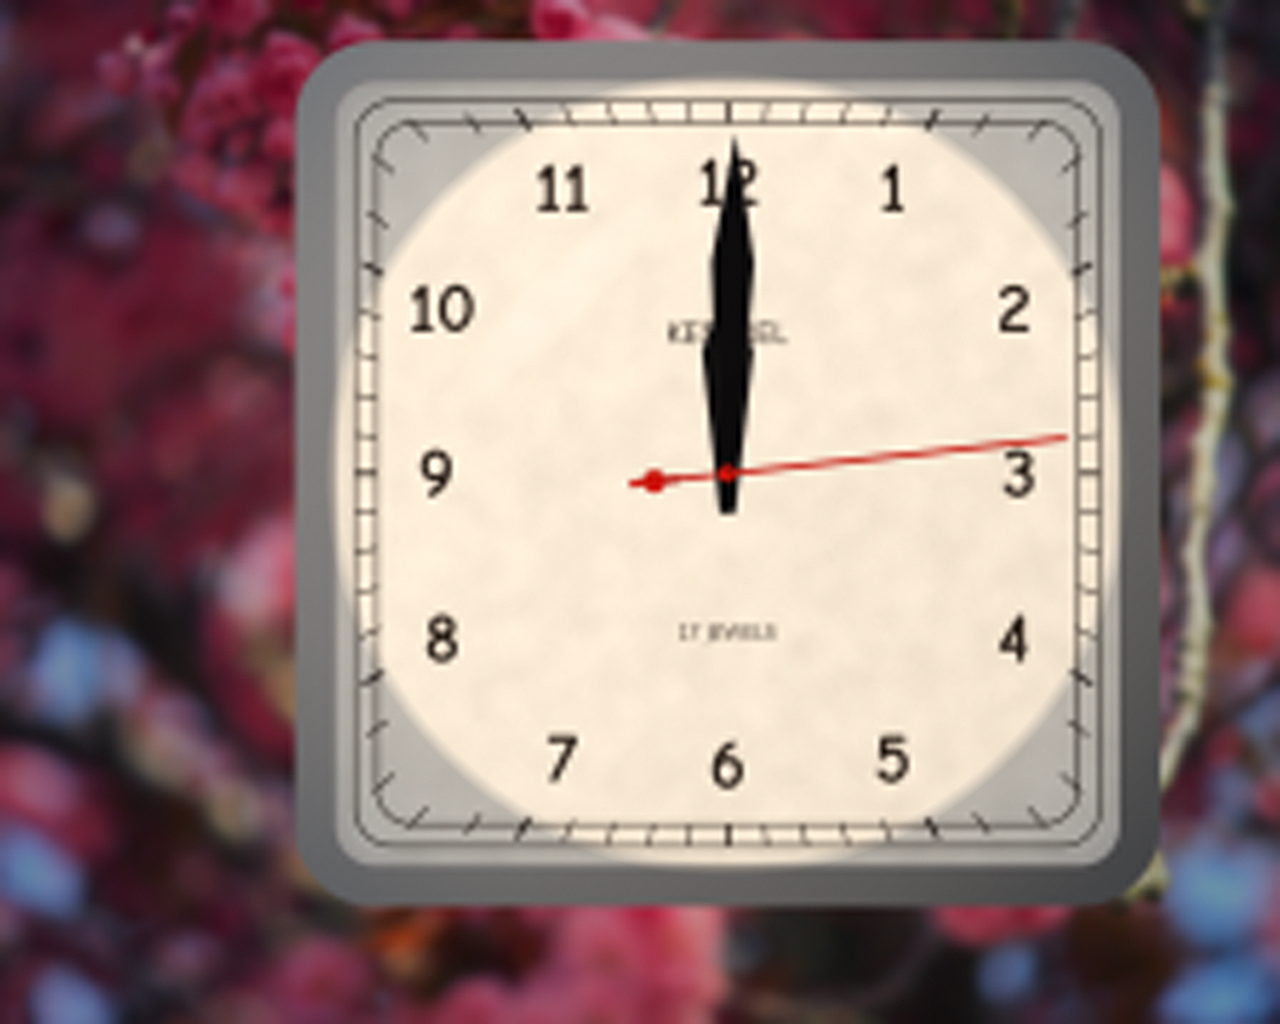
12:00:14
